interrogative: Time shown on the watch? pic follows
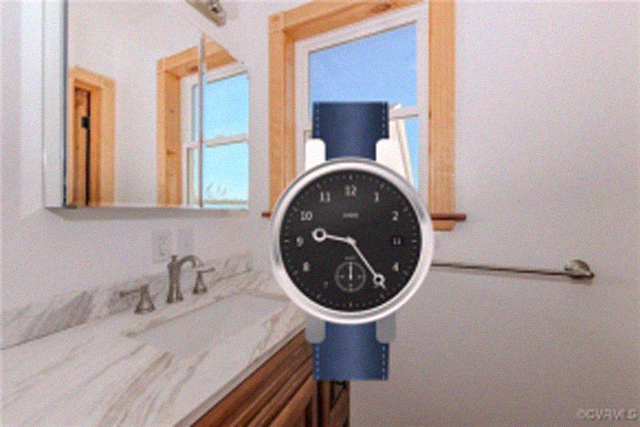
9:24
